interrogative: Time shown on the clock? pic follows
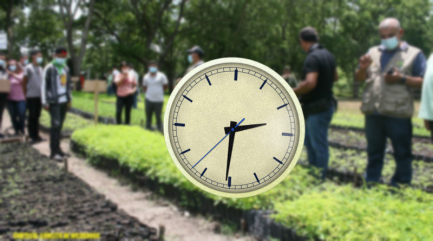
2:30:37
